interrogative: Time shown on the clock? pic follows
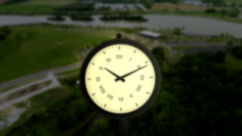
10:11
